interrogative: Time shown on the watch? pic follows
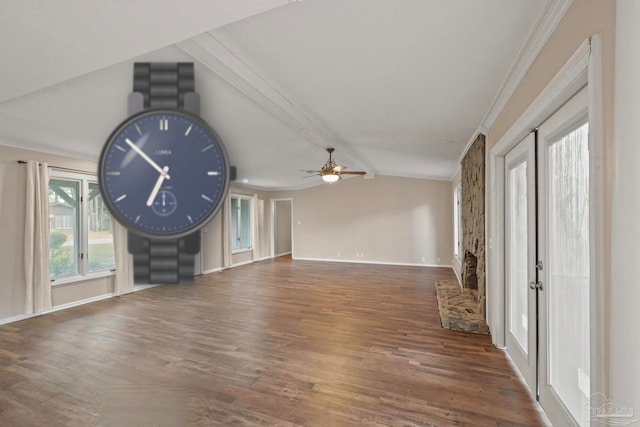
6:52
